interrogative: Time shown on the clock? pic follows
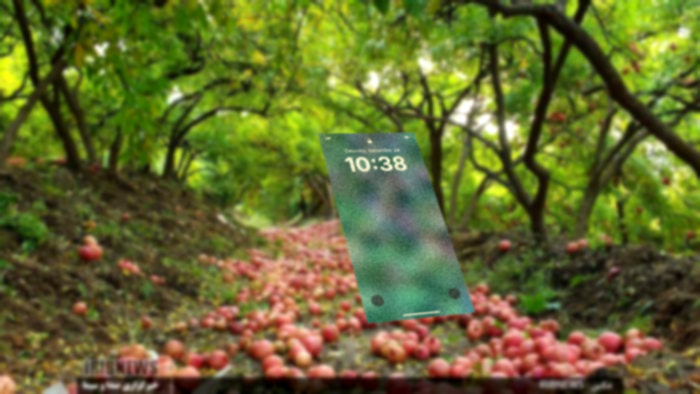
10:38
